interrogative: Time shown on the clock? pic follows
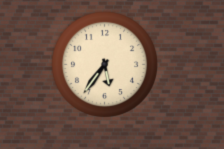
5:36
